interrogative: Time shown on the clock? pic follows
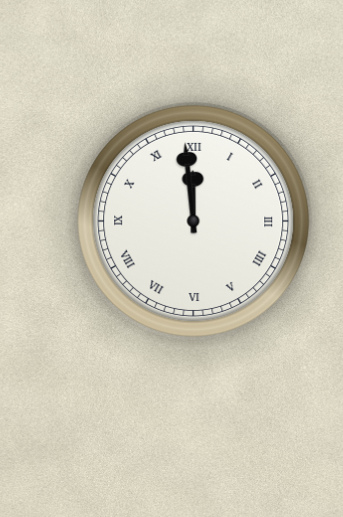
11:59
